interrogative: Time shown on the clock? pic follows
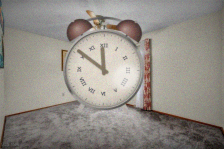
11:51
